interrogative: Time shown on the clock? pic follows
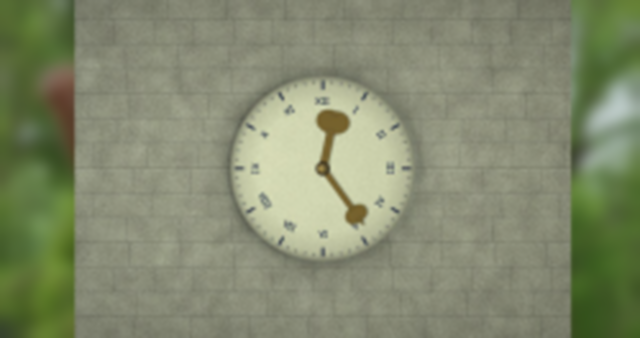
12:24
